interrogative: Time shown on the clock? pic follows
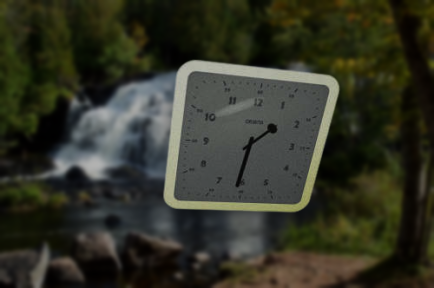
1:31
